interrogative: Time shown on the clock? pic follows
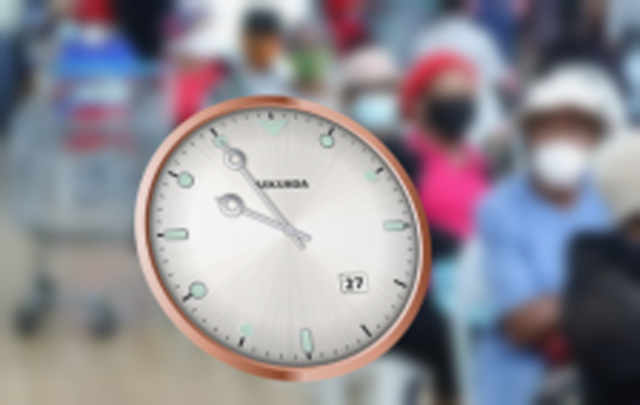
9:55
